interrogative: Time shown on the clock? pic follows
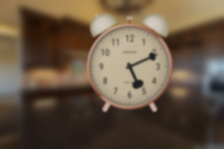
5:11
